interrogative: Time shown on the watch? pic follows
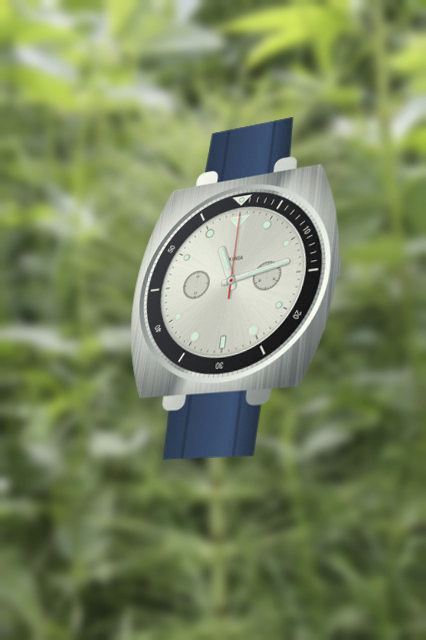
11:13
